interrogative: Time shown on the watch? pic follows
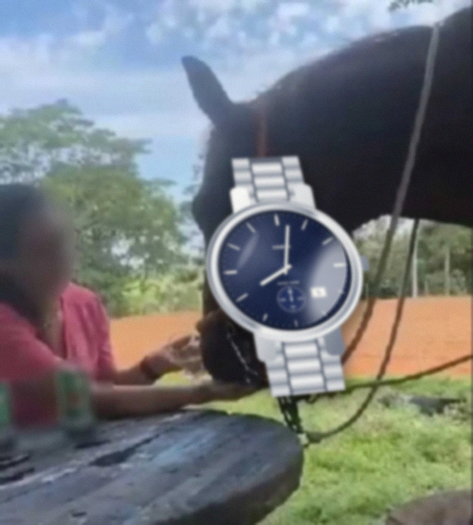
8:02
